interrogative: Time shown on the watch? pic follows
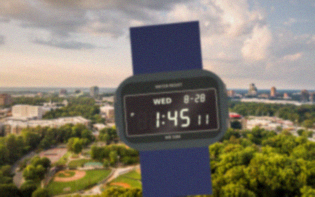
1:45:11
